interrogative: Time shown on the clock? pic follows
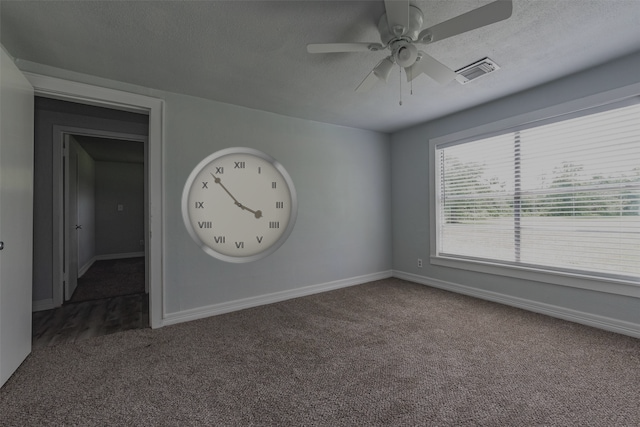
3:53
